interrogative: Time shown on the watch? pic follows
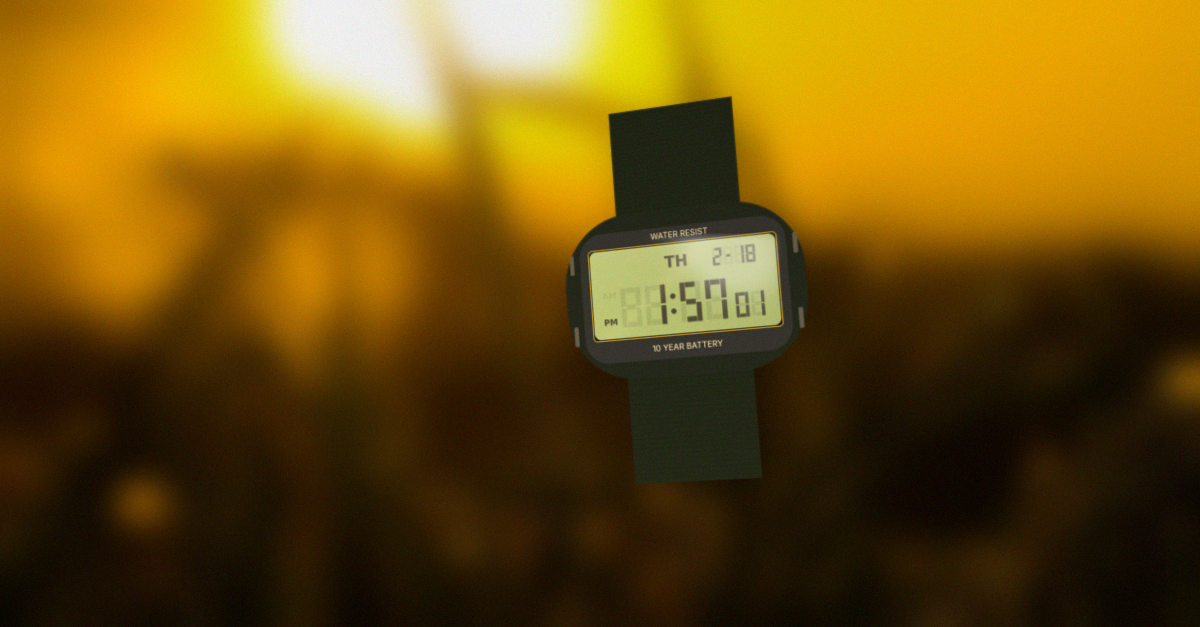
1:57:01
